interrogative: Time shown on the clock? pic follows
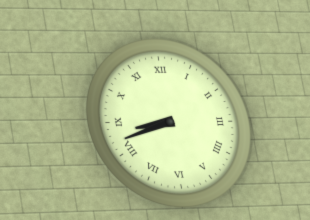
8:42
